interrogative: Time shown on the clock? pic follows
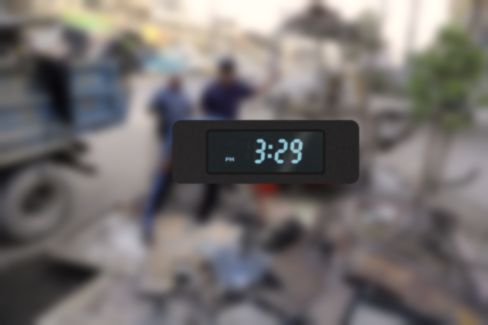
3:29
